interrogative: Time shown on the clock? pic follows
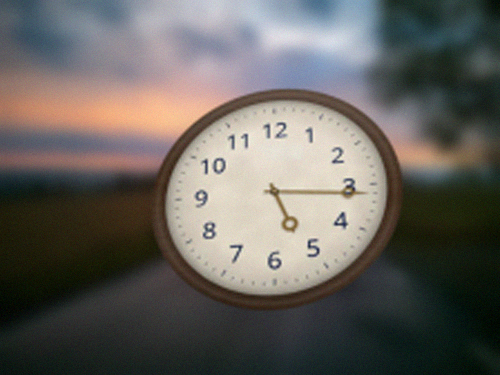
5:16
